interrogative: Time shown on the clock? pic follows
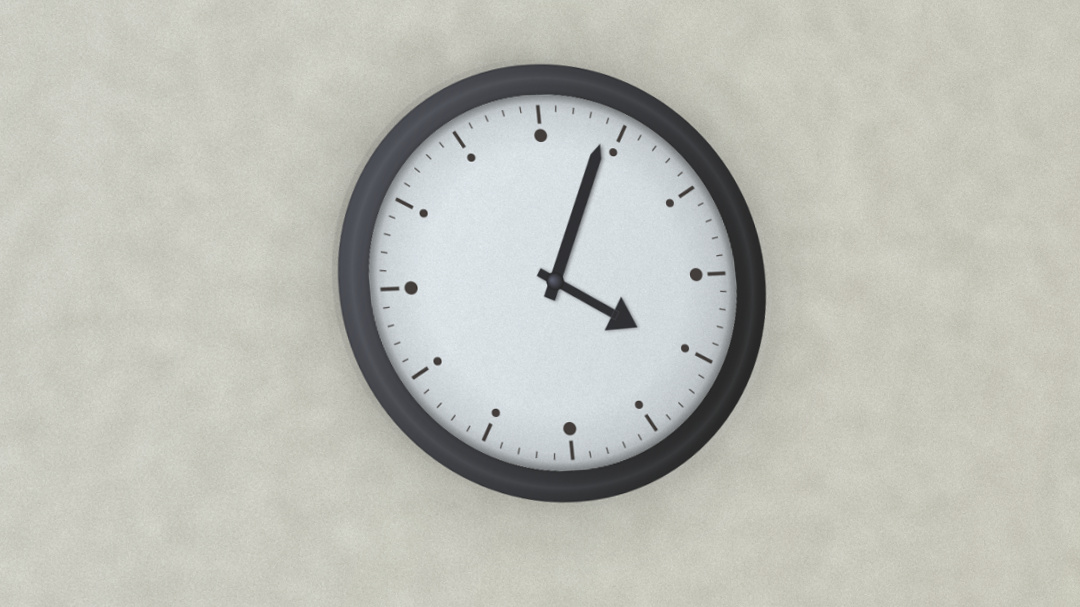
4:04
